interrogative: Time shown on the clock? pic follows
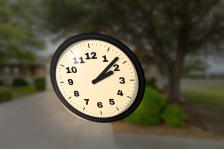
2:08
